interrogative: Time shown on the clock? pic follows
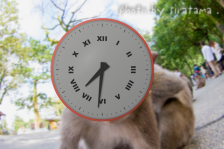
7:31
